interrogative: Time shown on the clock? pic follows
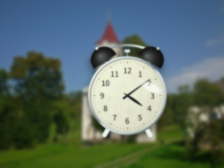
4:09
